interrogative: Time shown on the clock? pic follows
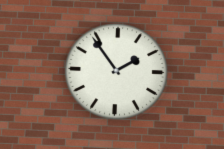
1:54
